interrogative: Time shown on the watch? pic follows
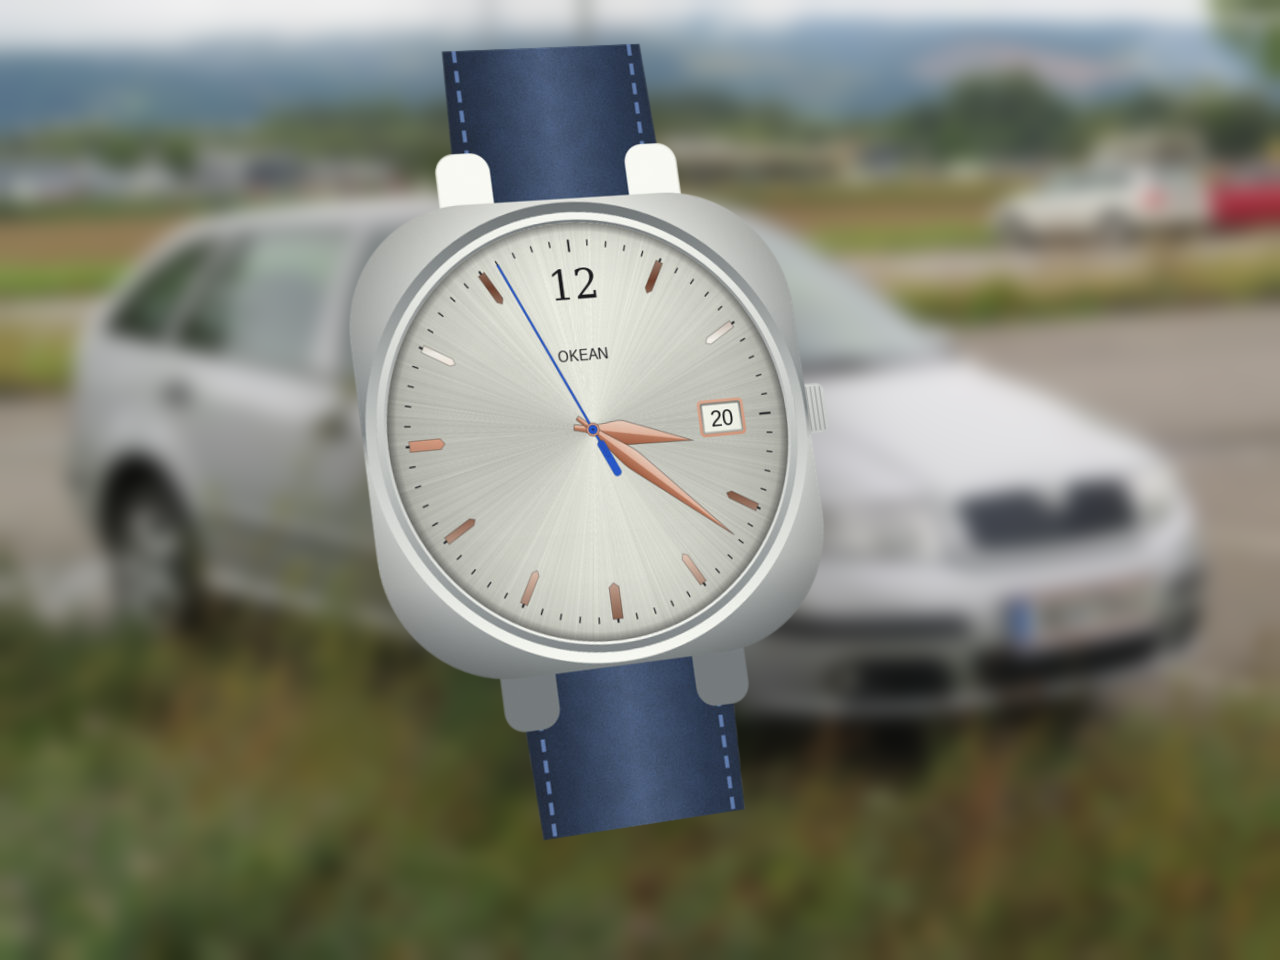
3:21:56
